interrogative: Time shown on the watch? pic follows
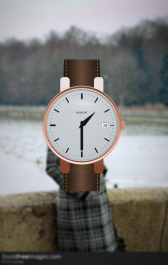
1:30
